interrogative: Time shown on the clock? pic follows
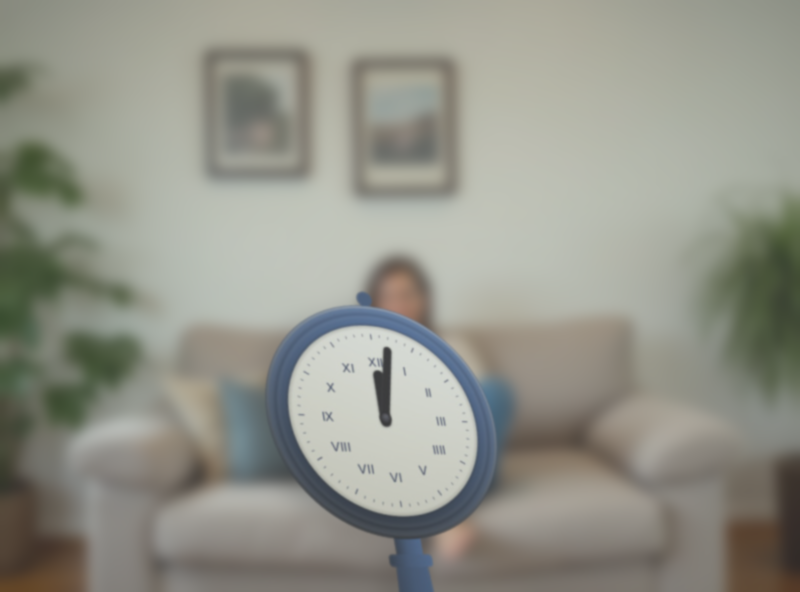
12:02
